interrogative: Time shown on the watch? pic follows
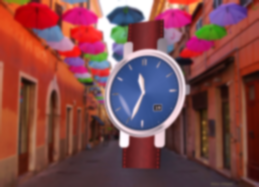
11:34
